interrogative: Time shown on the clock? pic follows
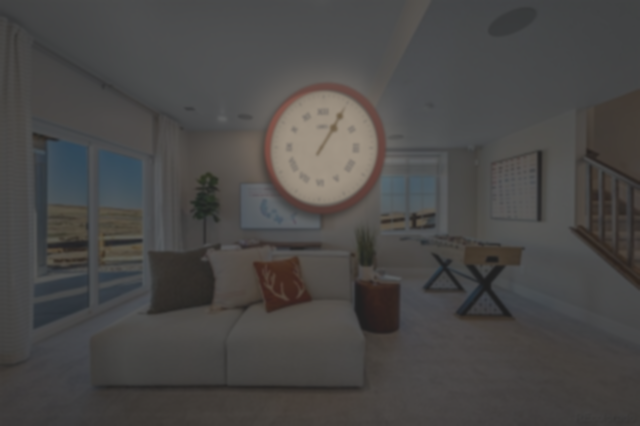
1:05
